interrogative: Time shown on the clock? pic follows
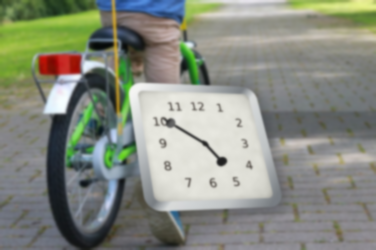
4:51
